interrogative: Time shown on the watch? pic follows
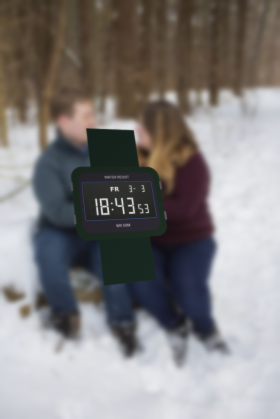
18:43:53
